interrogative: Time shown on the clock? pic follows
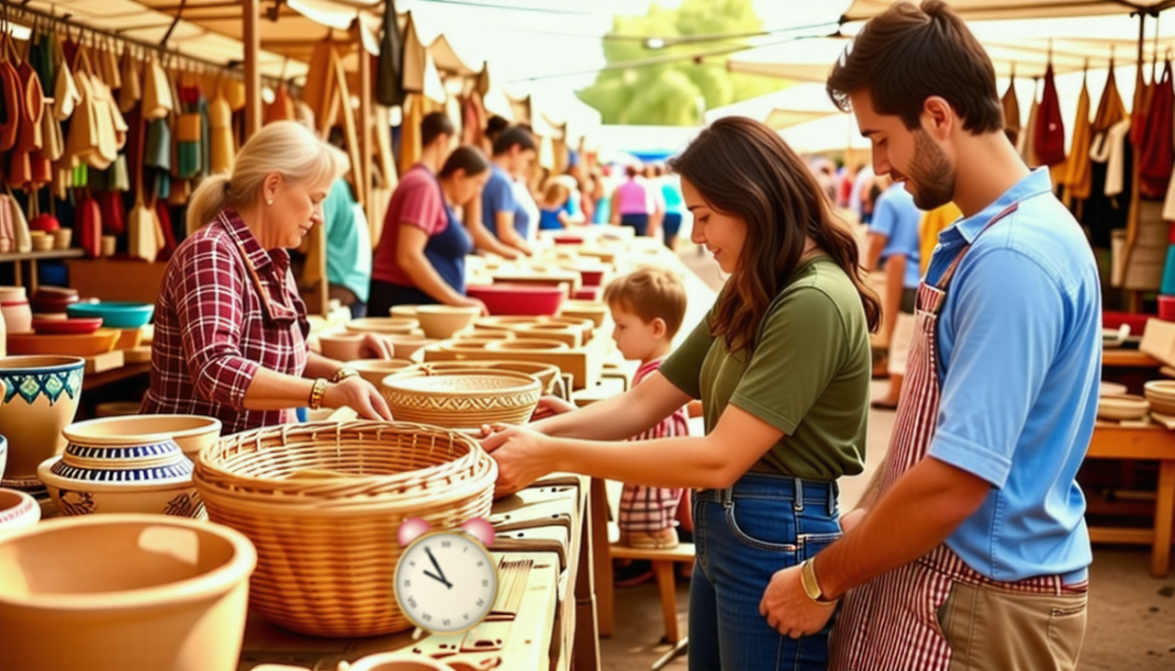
9:55
